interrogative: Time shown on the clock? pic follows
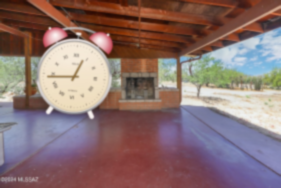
12:44
